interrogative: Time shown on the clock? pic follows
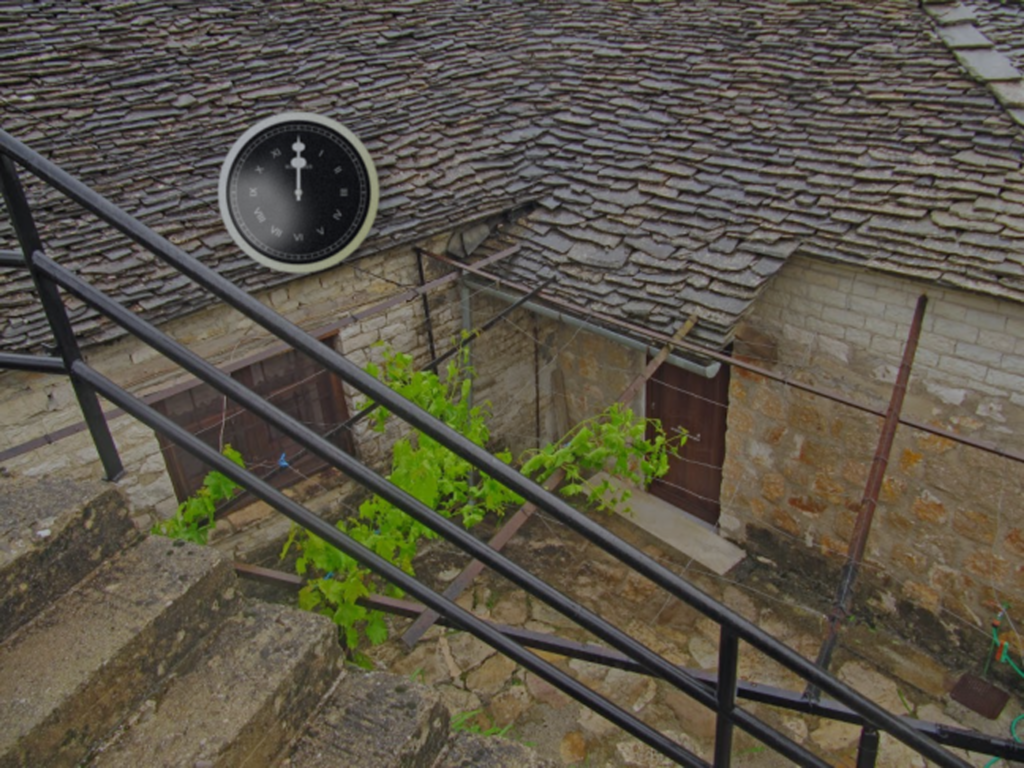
12:00
